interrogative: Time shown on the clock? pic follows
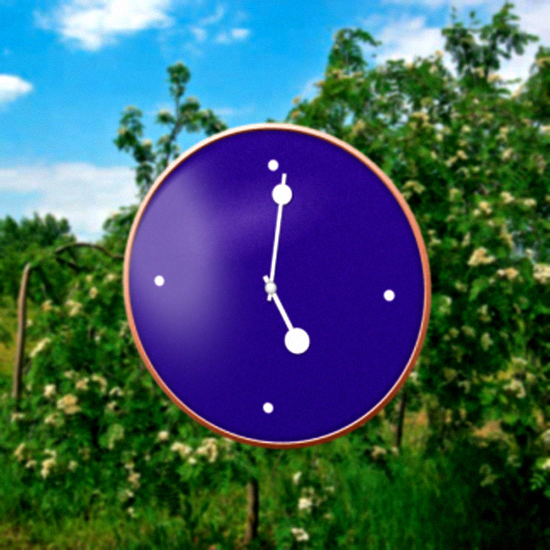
5:01
